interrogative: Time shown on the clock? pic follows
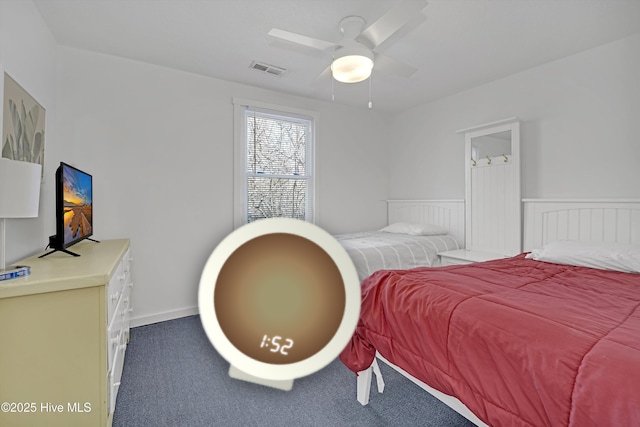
1:52
